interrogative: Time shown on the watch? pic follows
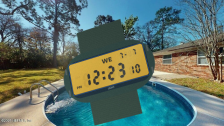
12:23:10
